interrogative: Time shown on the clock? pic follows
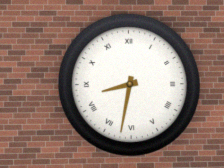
8:32
